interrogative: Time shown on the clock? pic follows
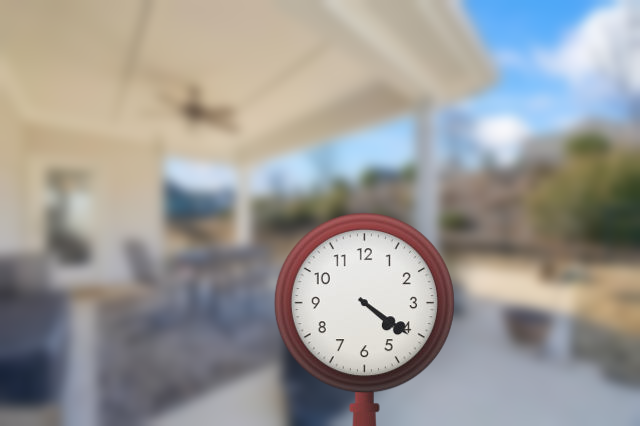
4:21
